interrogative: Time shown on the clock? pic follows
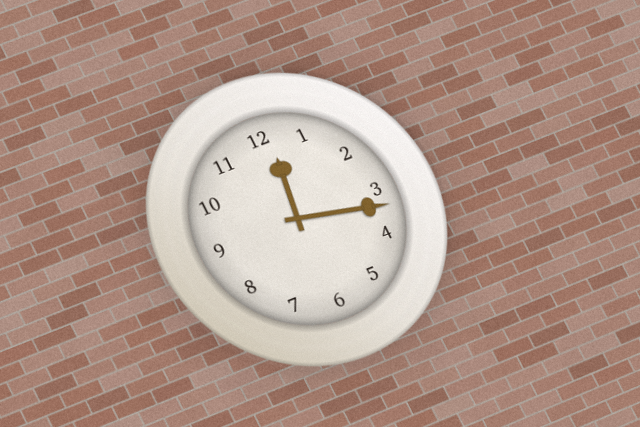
12:17
